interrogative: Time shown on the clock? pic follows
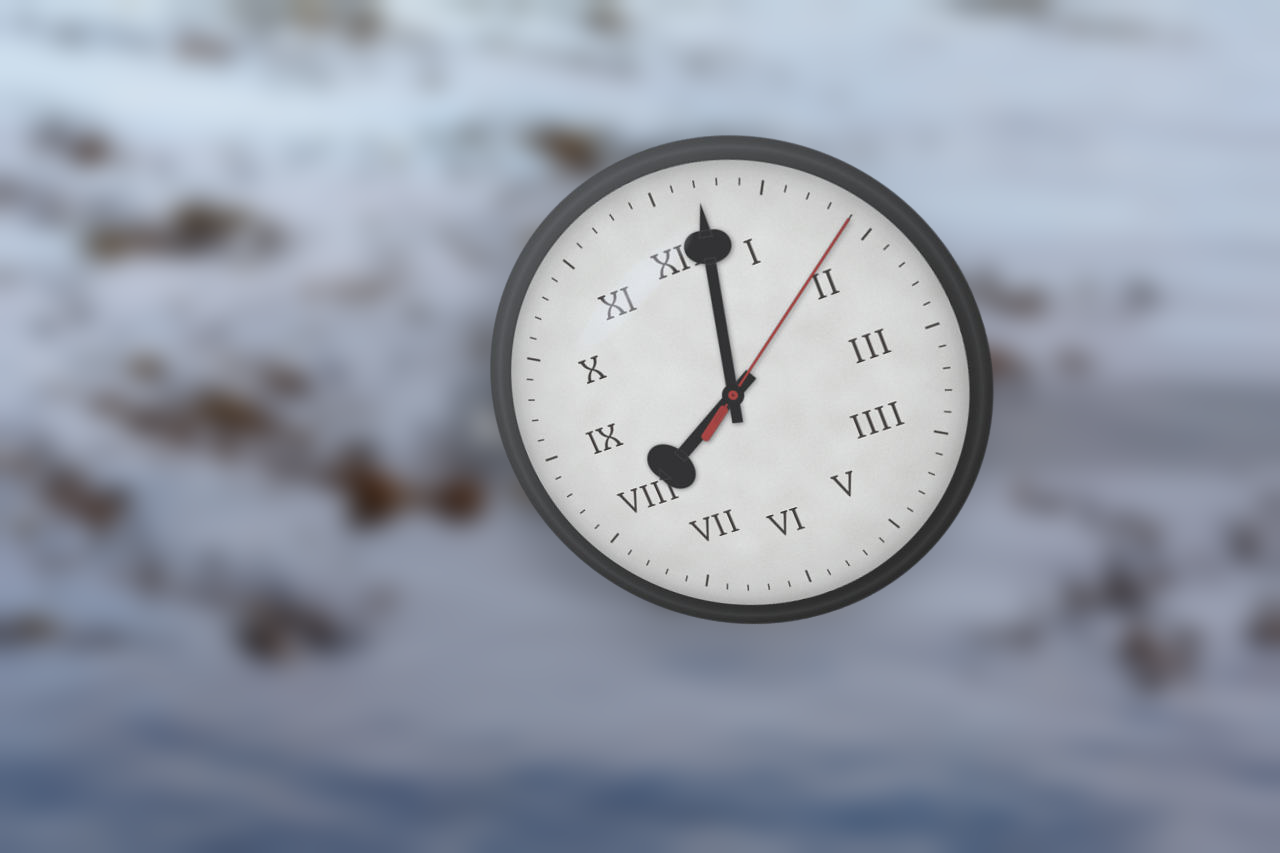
8:02:09
